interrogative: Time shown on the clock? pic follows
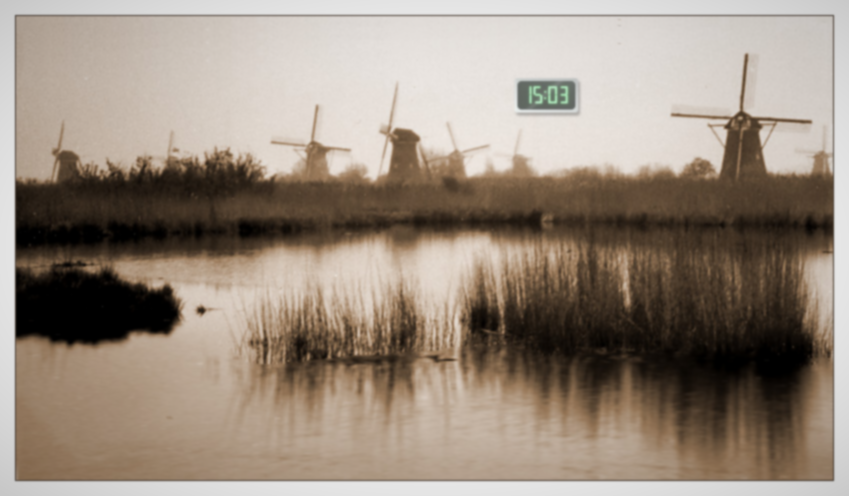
15:03
